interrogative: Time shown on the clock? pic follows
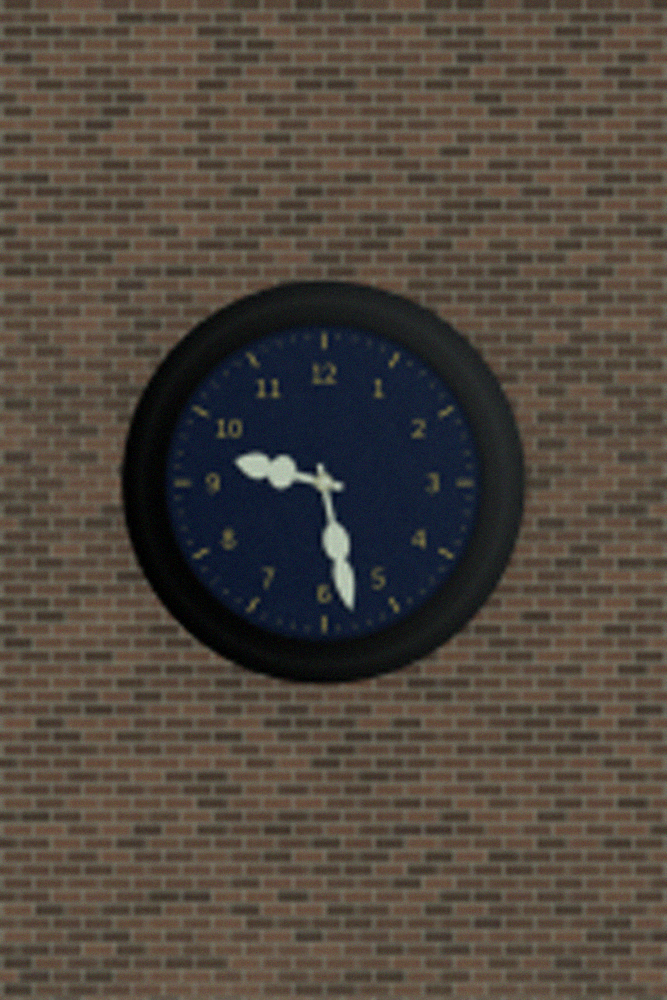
9:28
